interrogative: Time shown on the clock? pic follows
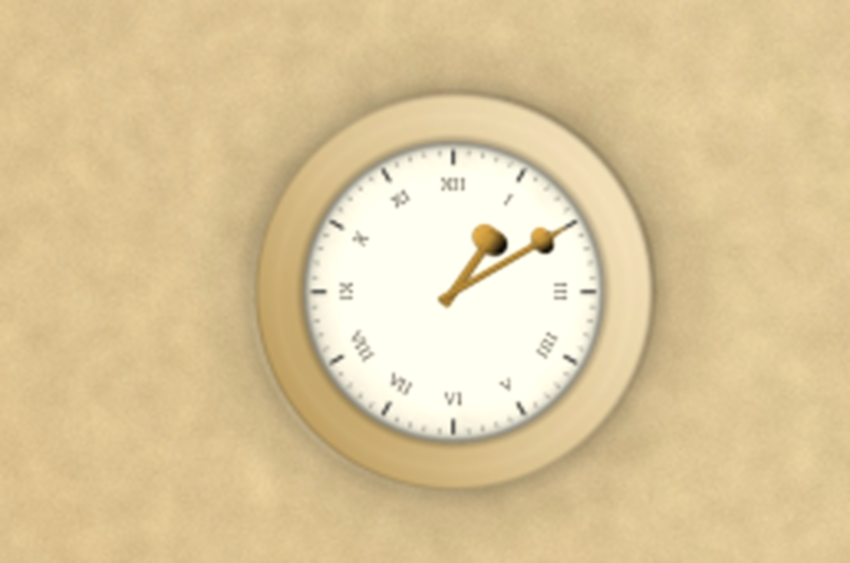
1:10
